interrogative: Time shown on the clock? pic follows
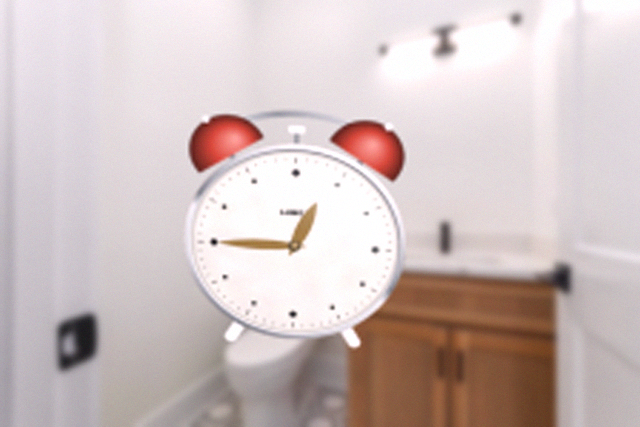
12:45
